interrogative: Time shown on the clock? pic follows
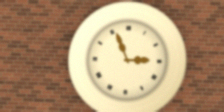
2:56
